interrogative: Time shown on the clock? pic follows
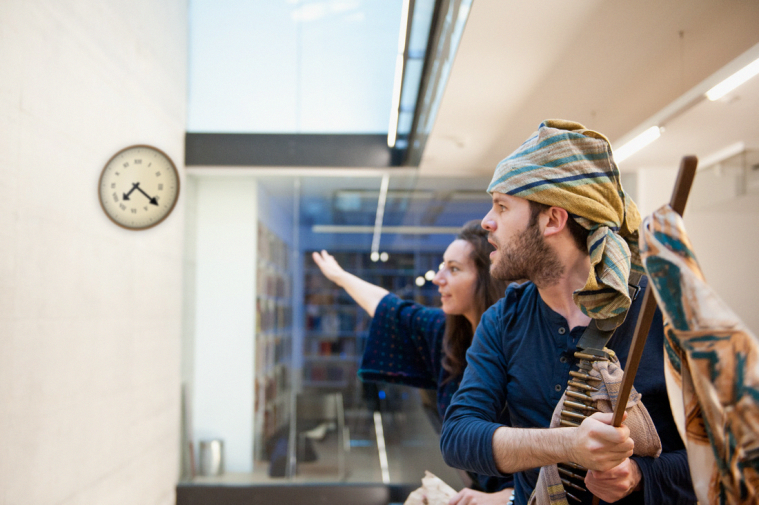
7:21
